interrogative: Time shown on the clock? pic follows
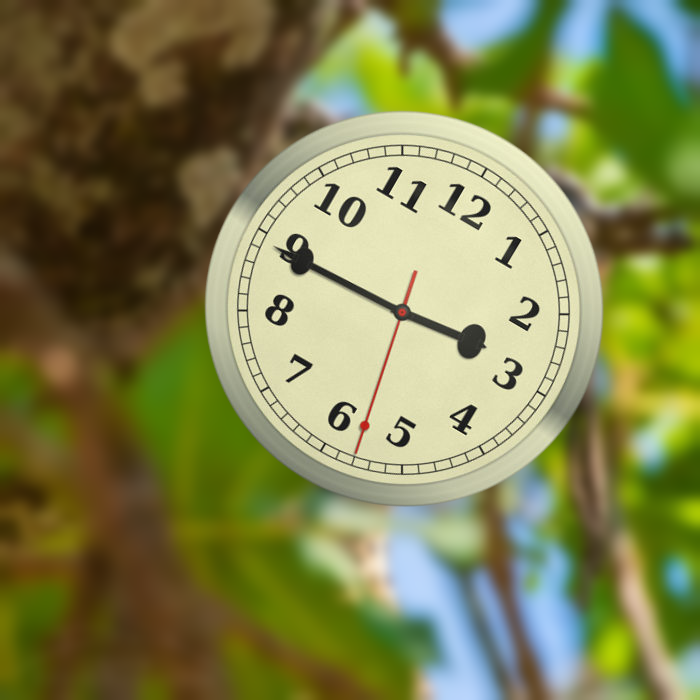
2:44:28
